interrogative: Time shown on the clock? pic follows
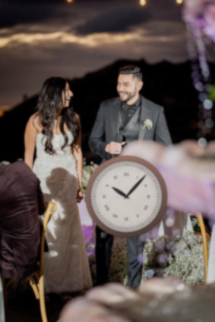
10:07
